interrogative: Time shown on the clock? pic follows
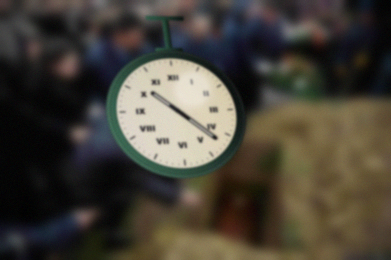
10:22
